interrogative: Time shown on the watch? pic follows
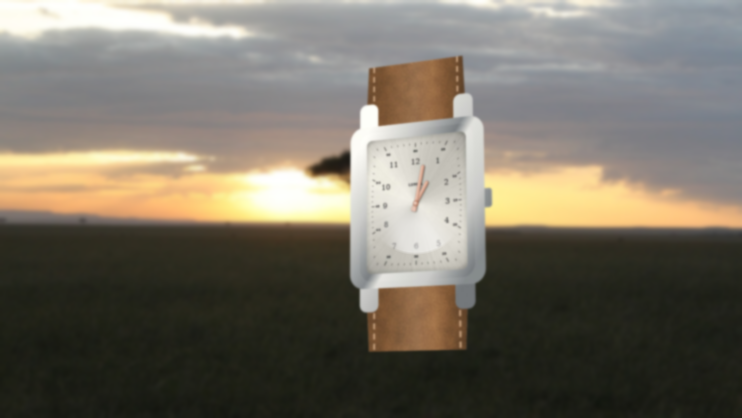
1:02
